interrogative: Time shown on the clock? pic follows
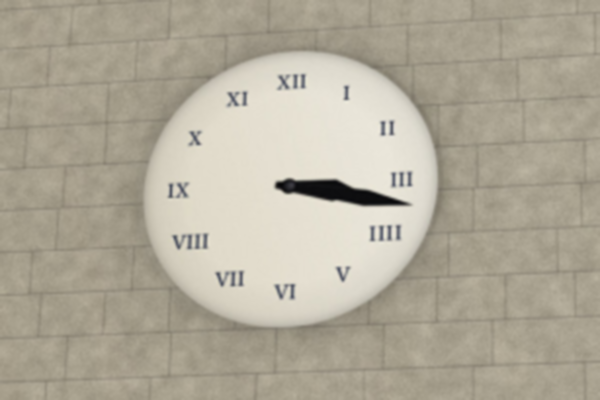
3:17
